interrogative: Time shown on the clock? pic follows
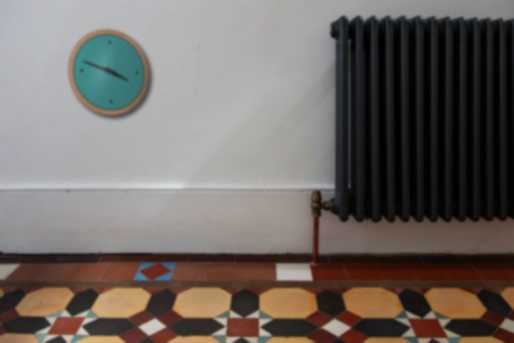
3:48
